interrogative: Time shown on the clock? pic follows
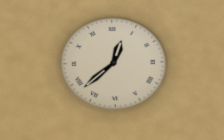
12:38
